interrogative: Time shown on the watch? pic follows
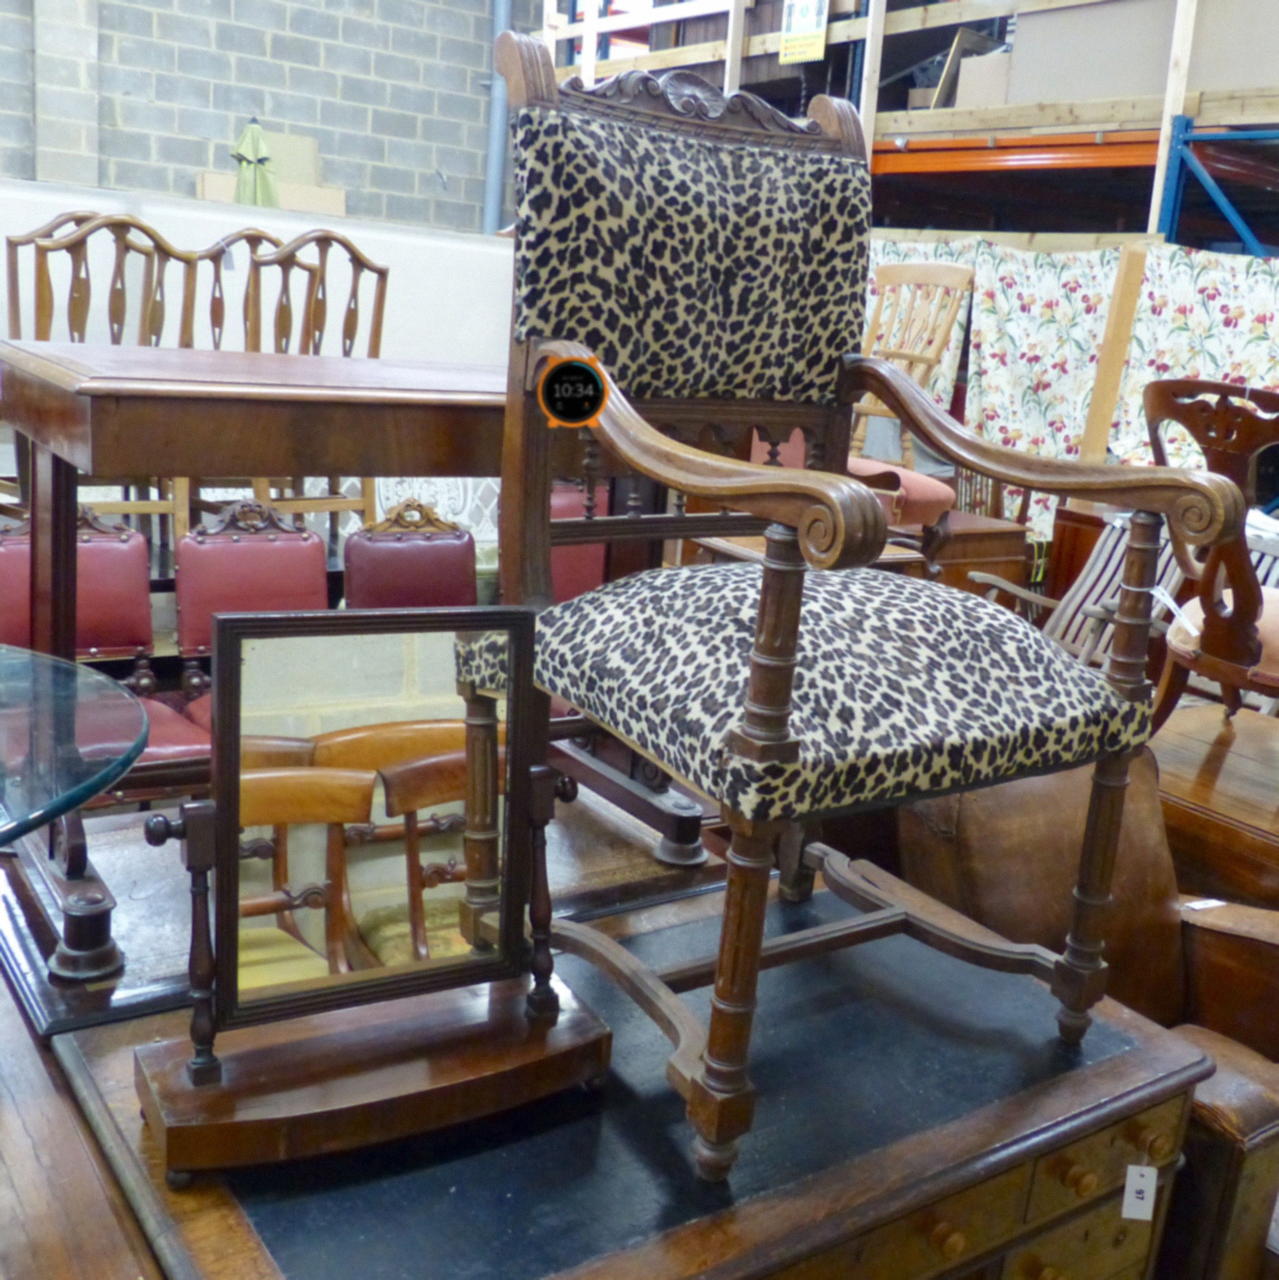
10:34
